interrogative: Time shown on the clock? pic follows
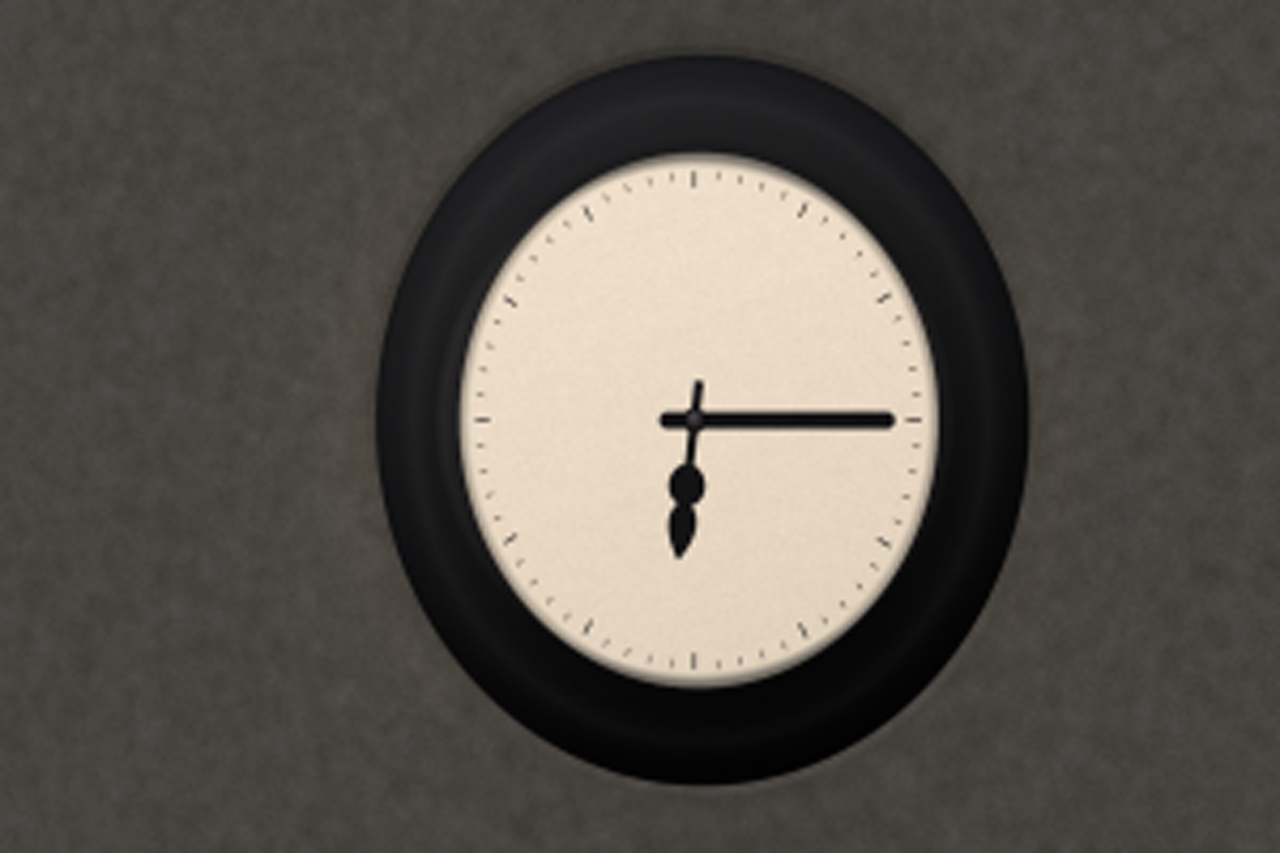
6:15
